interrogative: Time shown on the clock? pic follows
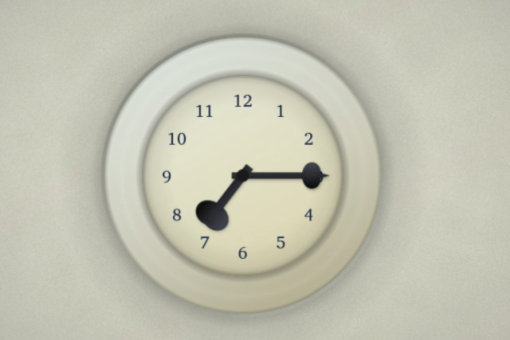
7:15
